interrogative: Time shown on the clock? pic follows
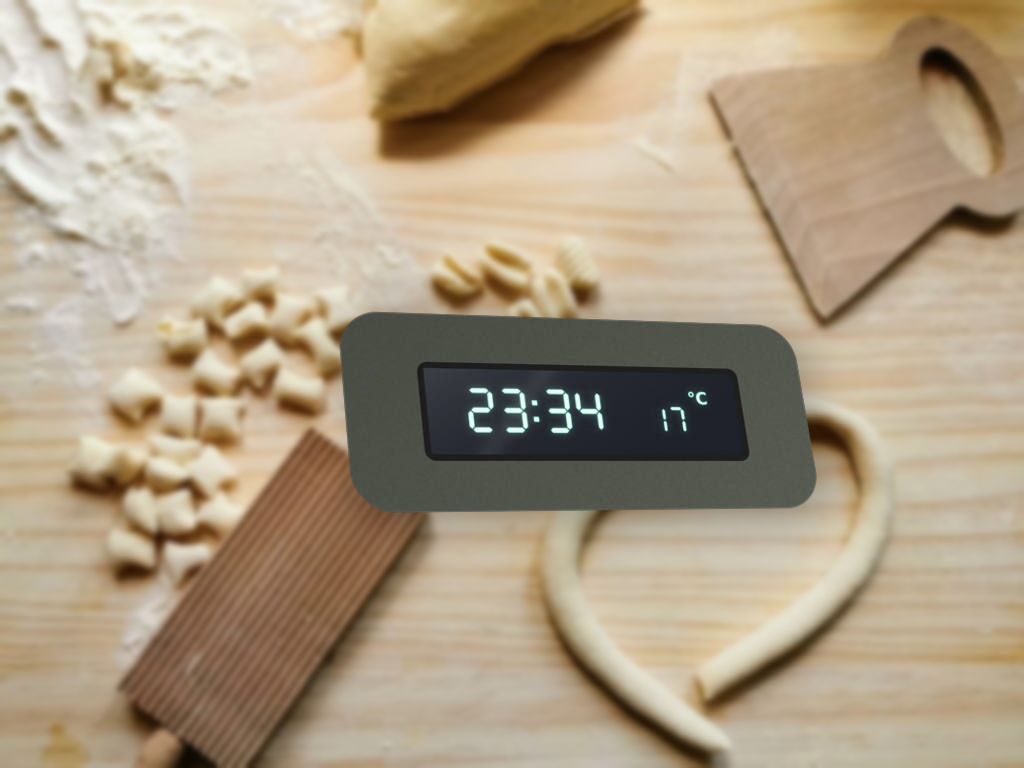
23:34
